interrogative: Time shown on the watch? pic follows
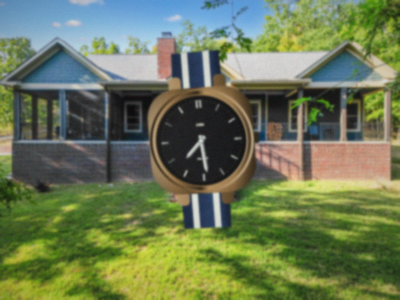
7:29
